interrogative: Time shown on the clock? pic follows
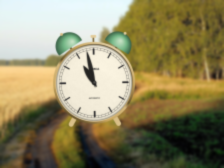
10:58
